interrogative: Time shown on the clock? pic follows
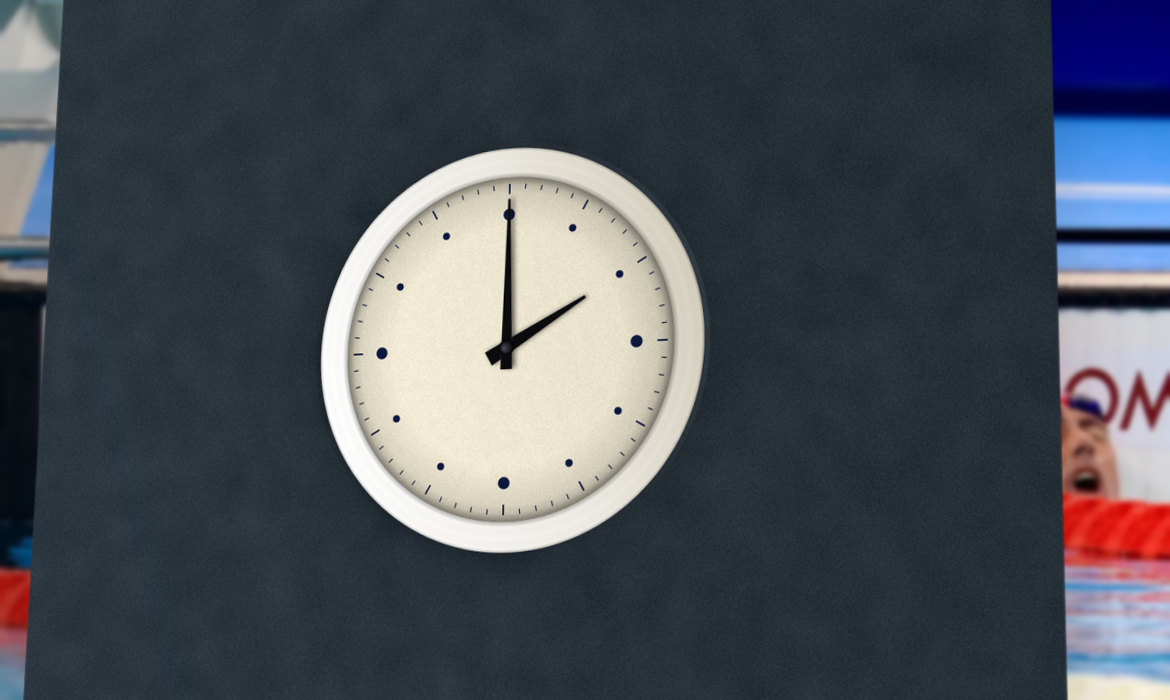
2:00
